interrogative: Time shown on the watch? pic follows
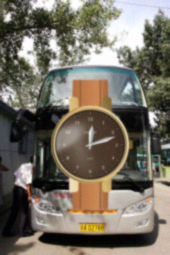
12:12
